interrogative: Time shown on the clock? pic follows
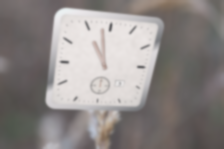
10:58
